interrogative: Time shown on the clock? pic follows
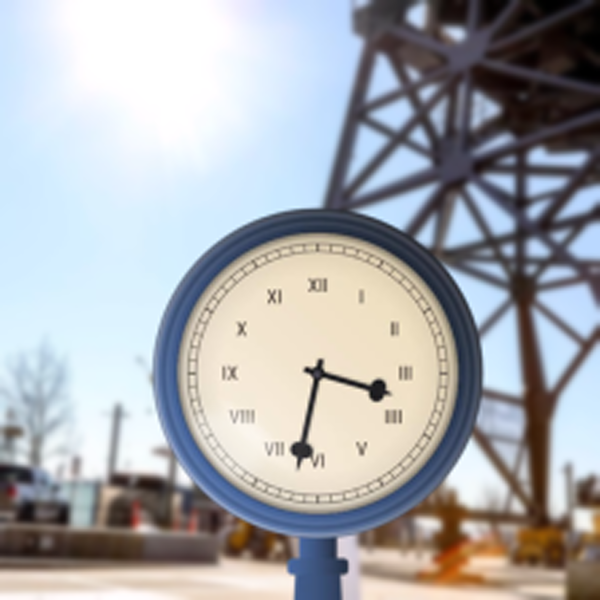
3:32
